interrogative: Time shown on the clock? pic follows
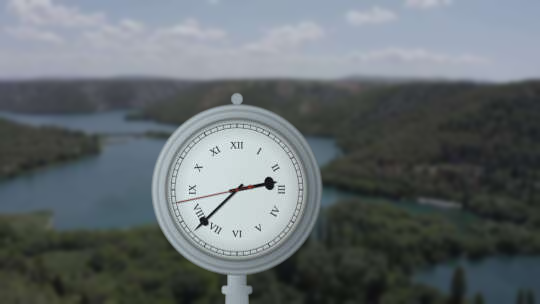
2:37:43
